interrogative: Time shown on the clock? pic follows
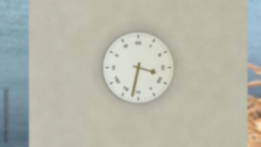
3:32
